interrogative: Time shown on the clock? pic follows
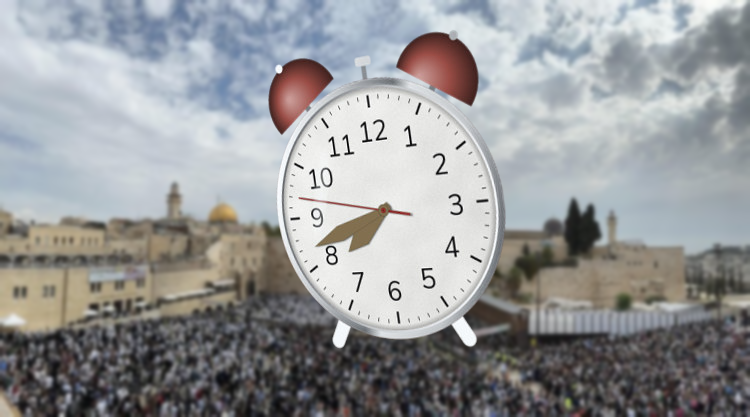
7:41:47
